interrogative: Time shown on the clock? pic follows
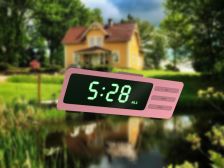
5:28
